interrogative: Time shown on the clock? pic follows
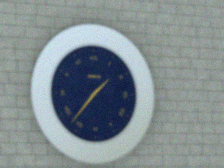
1:37
